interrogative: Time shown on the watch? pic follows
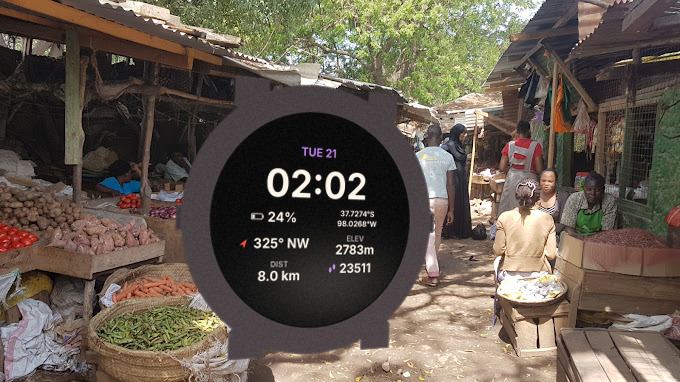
2:02
